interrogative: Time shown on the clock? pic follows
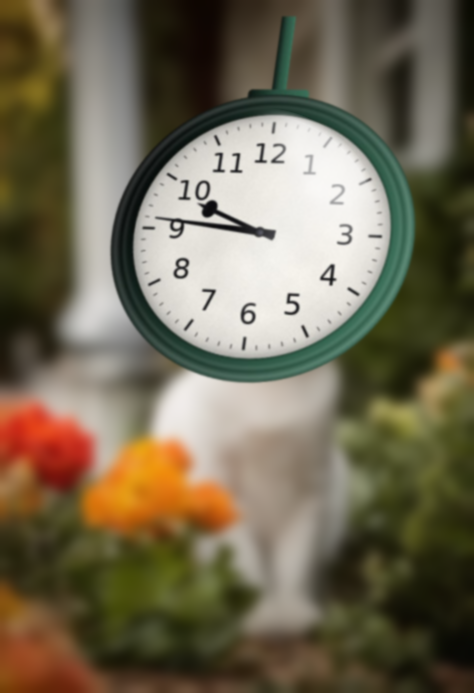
9:46
